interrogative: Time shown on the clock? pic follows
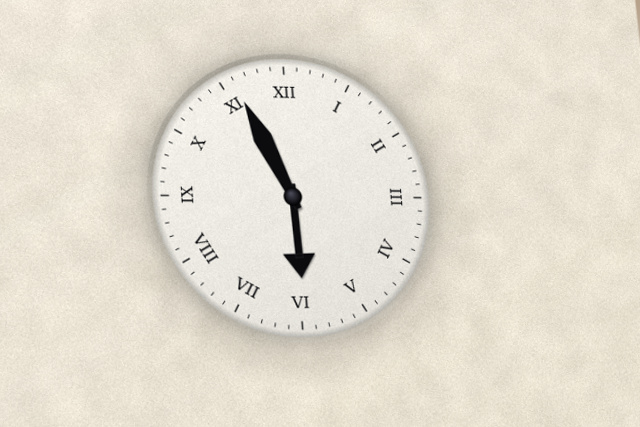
5:56
